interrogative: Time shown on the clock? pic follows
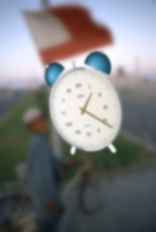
1:21
